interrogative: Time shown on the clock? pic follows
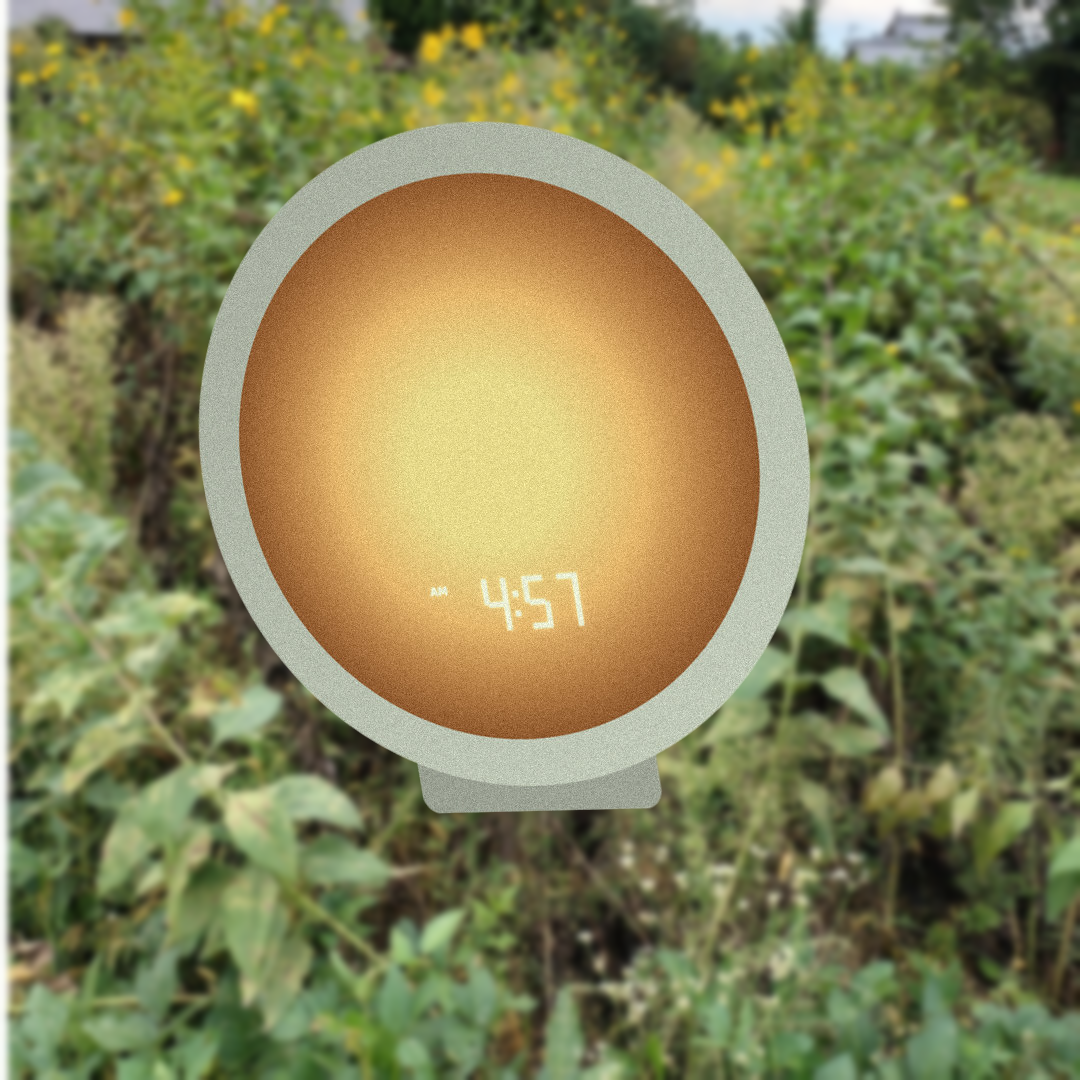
4:57
